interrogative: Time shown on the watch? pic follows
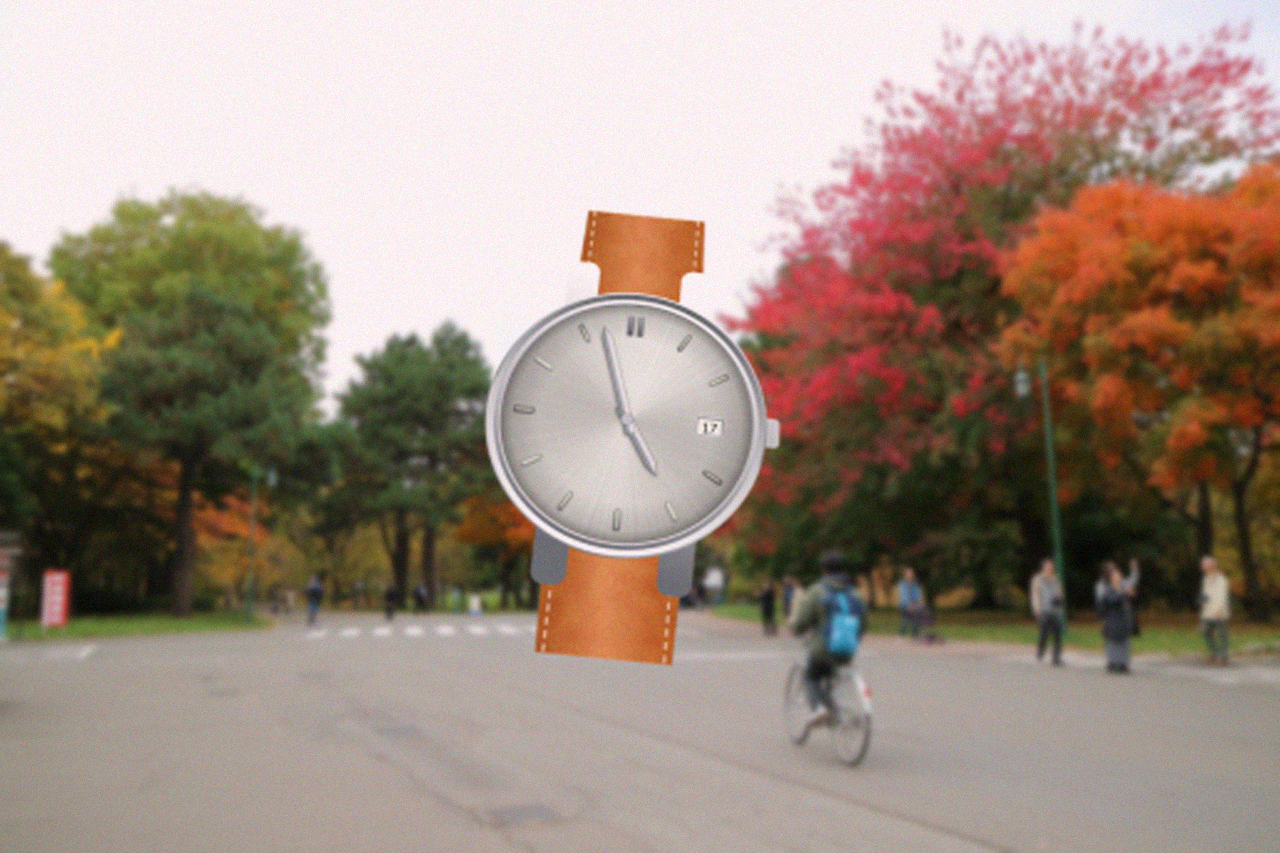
4:57
